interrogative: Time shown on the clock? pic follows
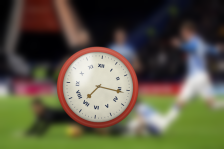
7:16
